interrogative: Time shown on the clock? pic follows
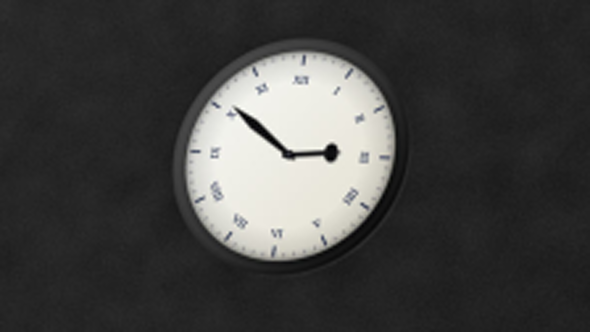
2:51
